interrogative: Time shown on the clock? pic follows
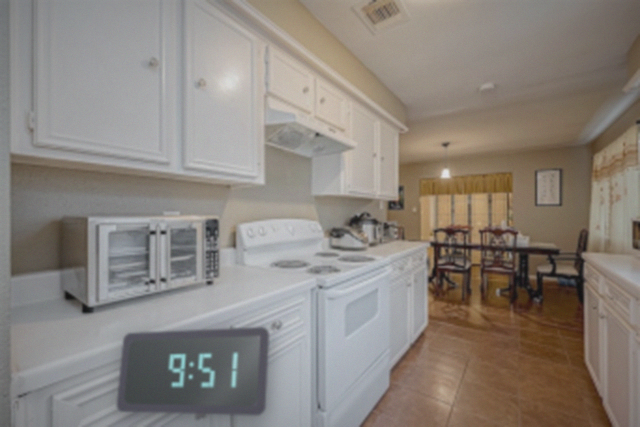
9:51
